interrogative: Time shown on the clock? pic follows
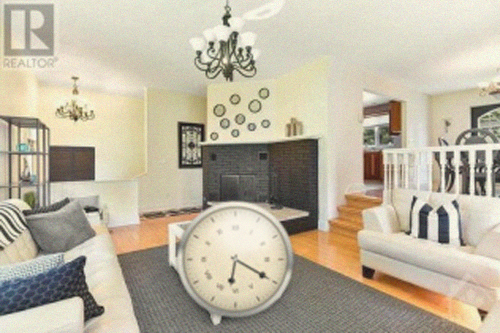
6:20
